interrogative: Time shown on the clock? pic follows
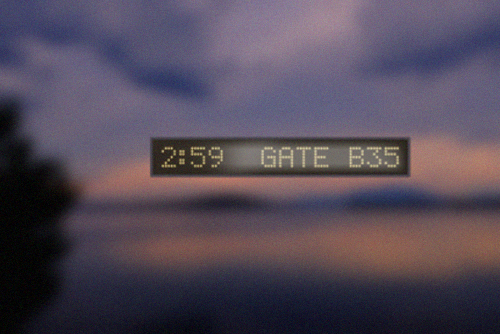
2:59
